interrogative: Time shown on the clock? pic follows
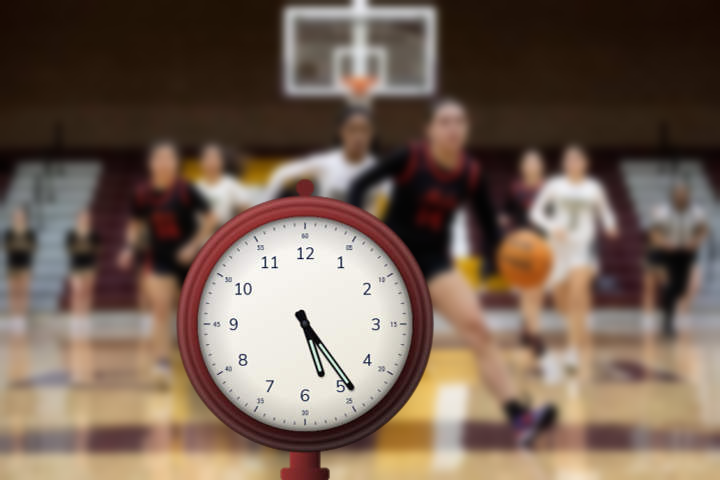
5:24
